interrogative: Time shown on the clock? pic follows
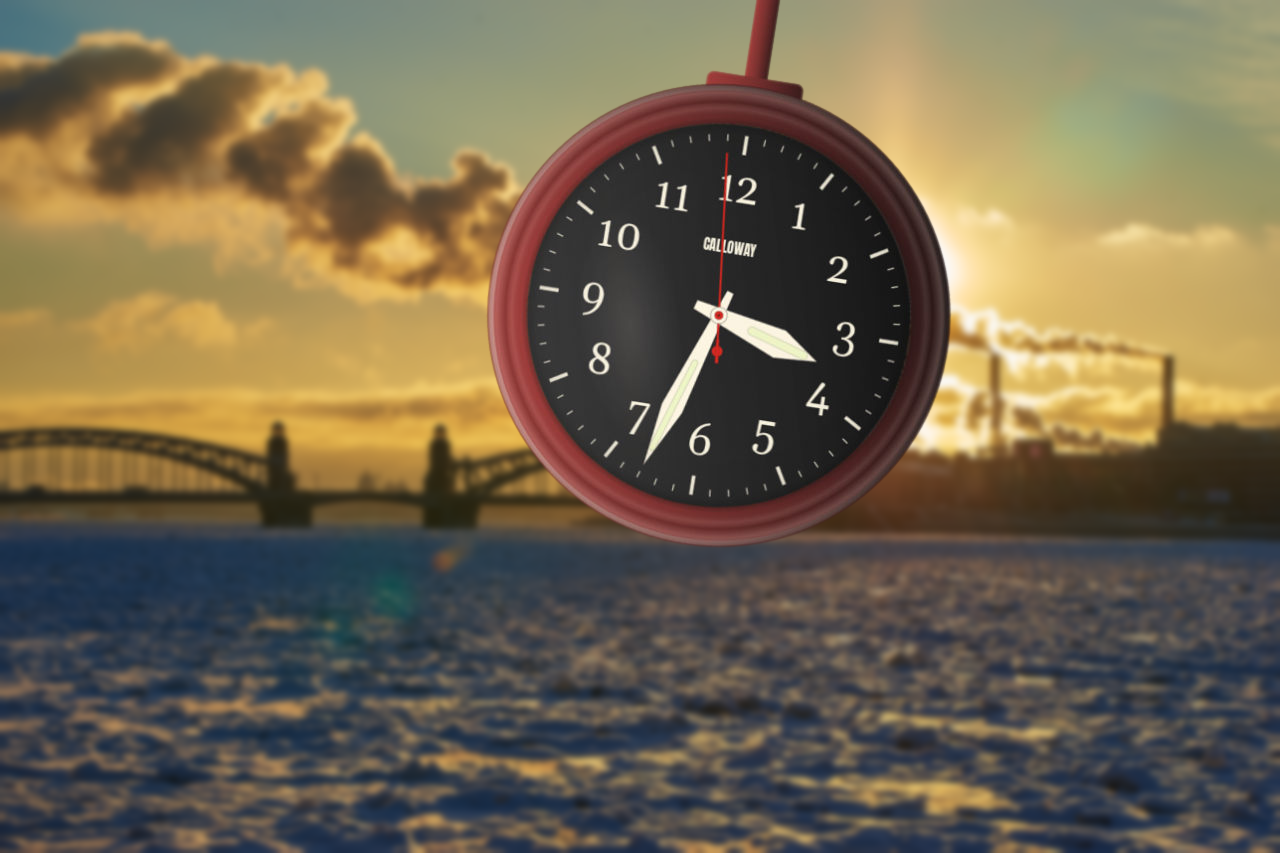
3:32:59
